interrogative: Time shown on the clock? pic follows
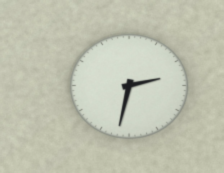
2:32
